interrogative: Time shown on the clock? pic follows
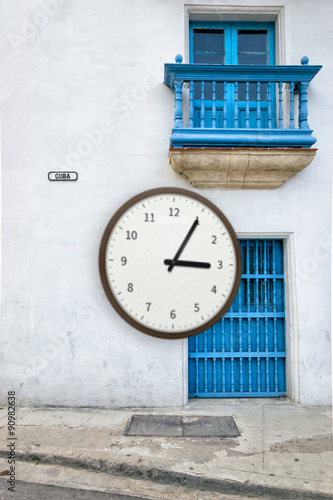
3:05
